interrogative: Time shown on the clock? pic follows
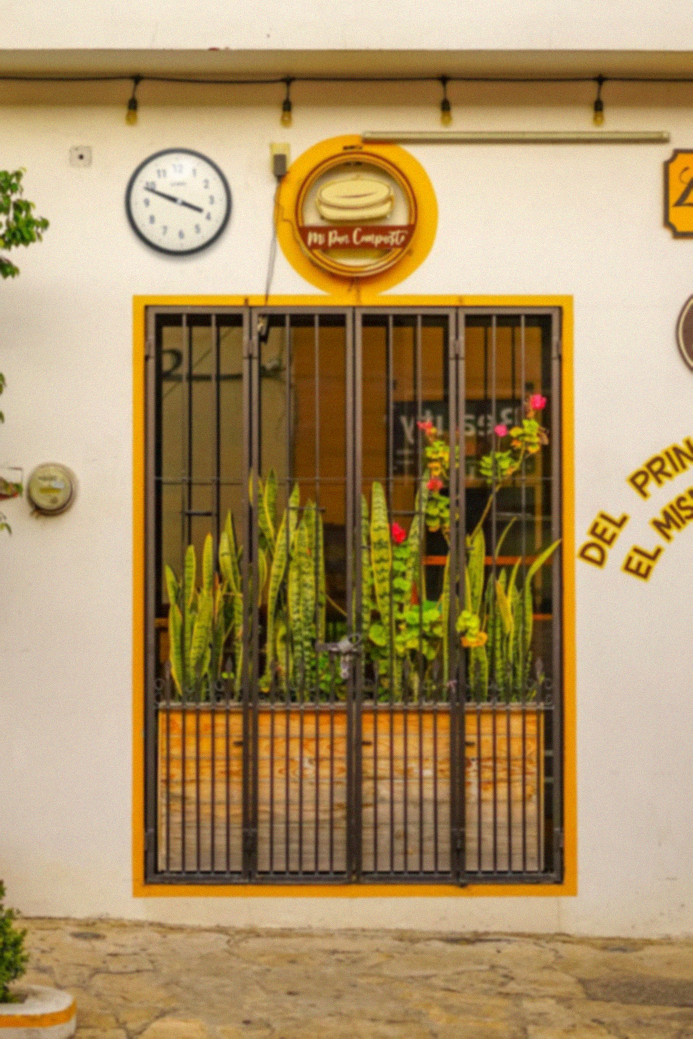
3:49
